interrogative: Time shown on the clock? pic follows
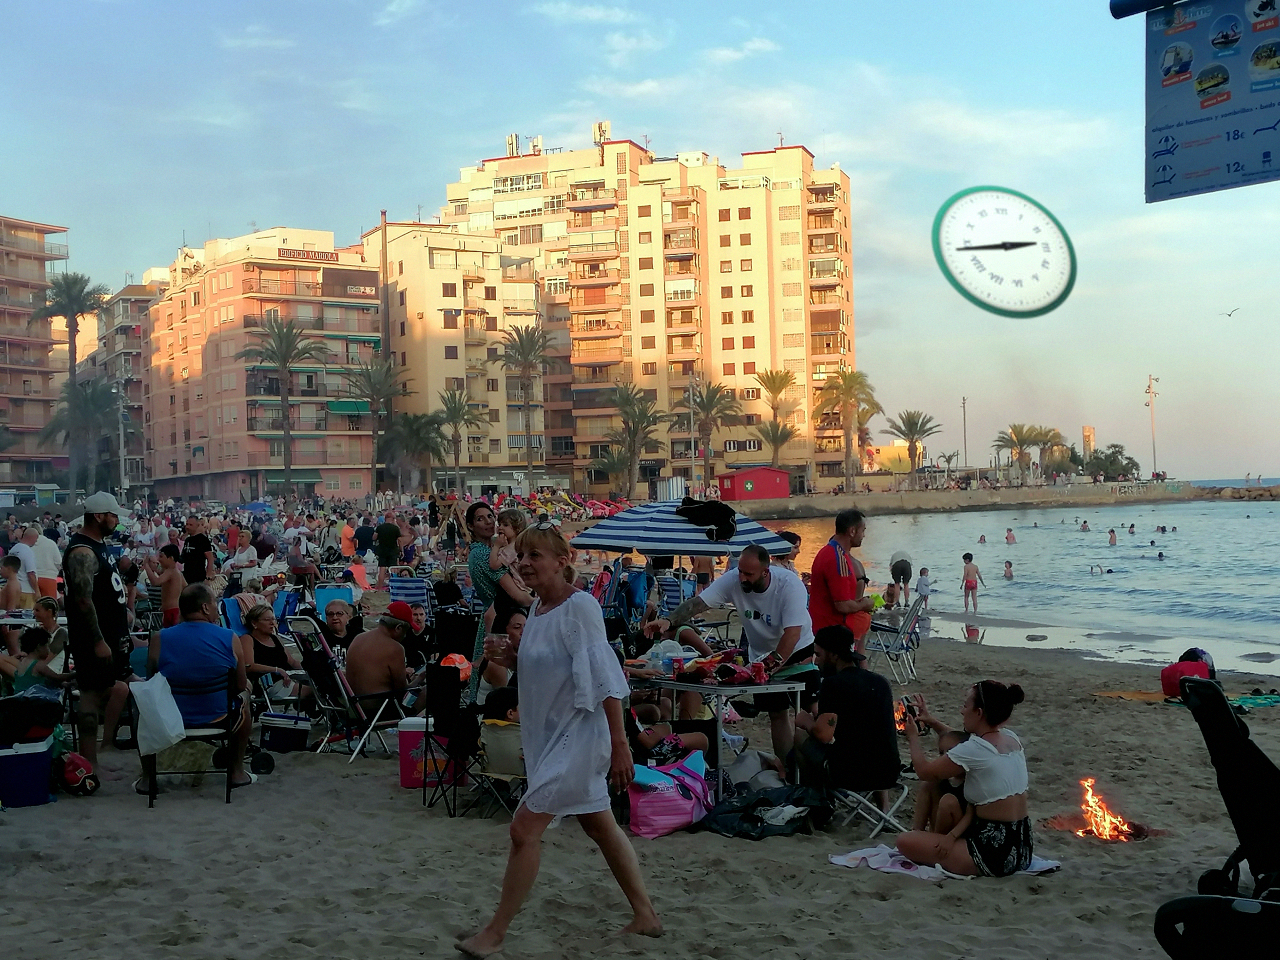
2:44
